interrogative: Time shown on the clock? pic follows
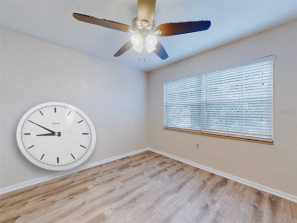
8:50
